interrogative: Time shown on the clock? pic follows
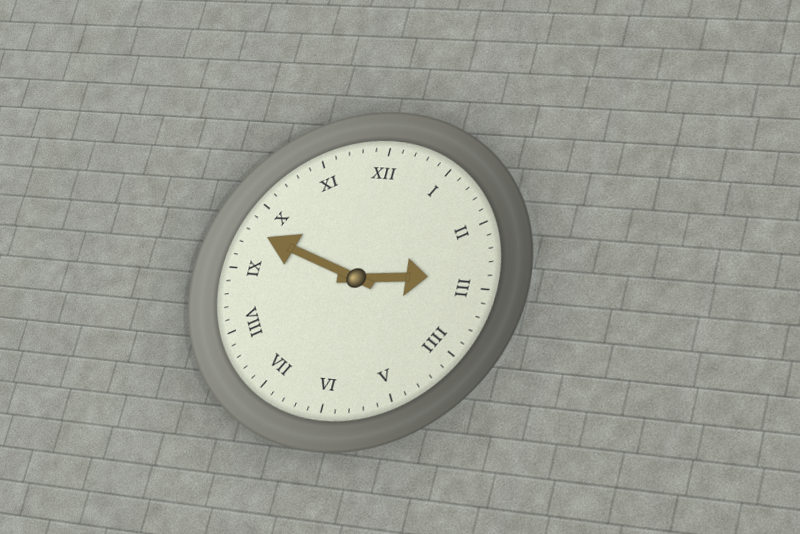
2:48
